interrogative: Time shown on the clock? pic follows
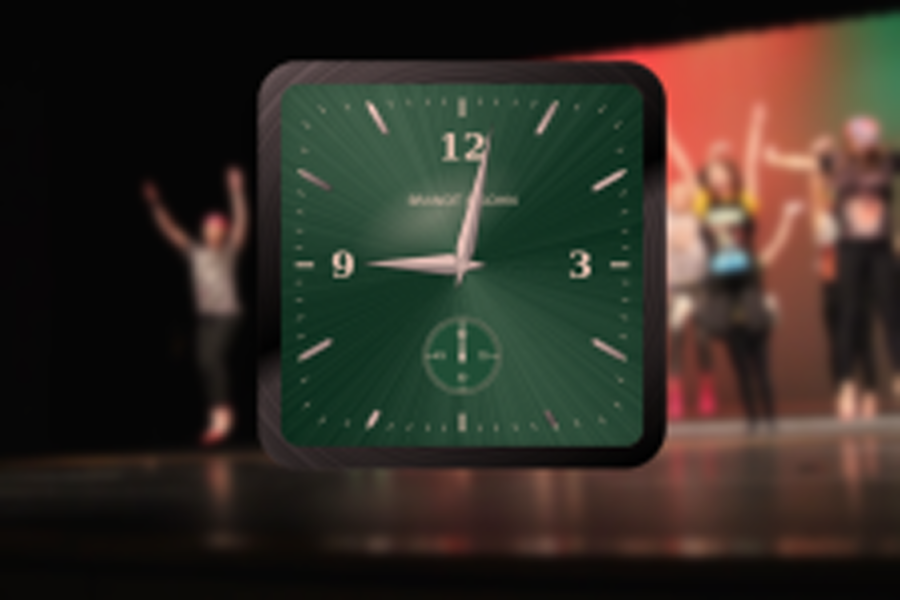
9:02
